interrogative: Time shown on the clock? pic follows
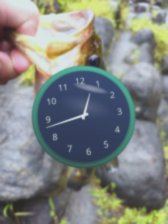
12:43
